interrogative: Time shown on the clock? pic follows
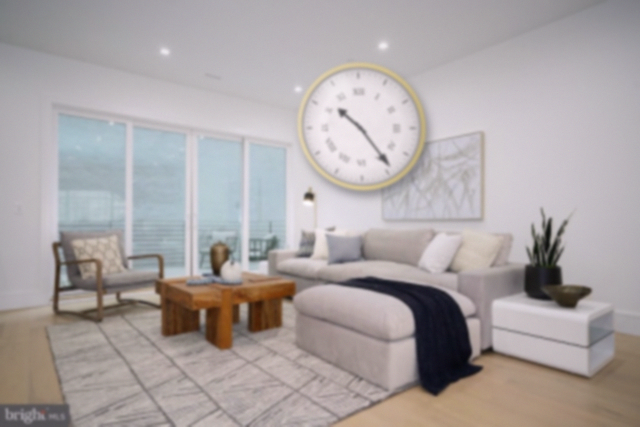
10:24
